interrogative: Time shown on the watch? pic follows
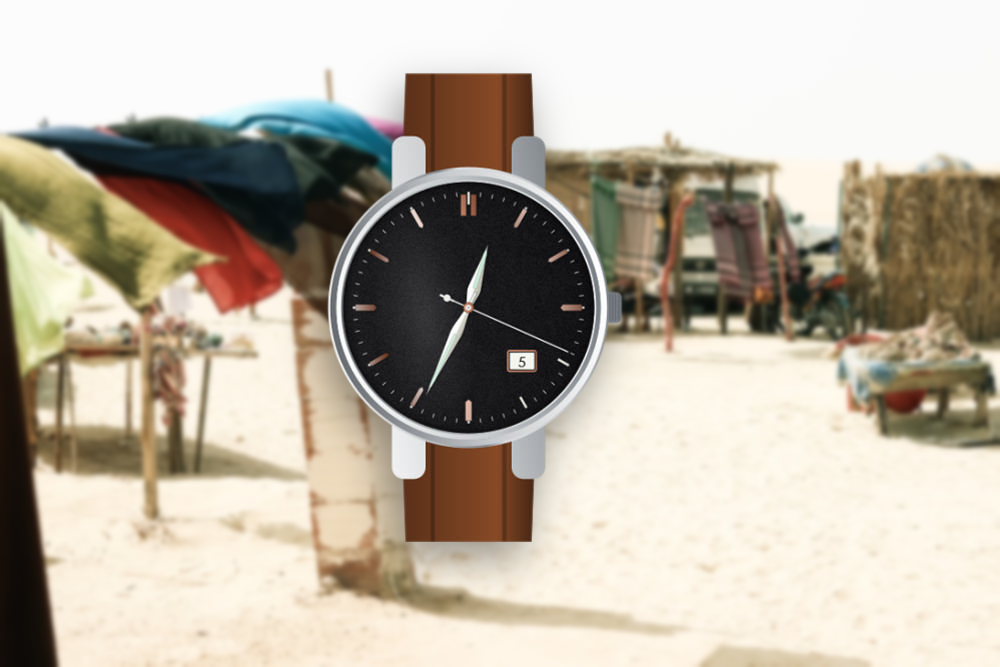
12:34:19
